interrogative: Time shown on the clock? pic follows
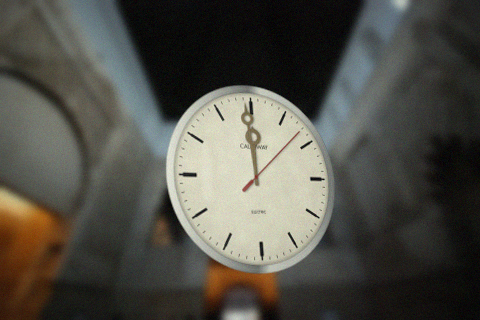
11:59:08
